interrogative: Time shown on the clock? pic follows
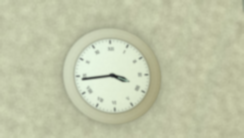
3:44
